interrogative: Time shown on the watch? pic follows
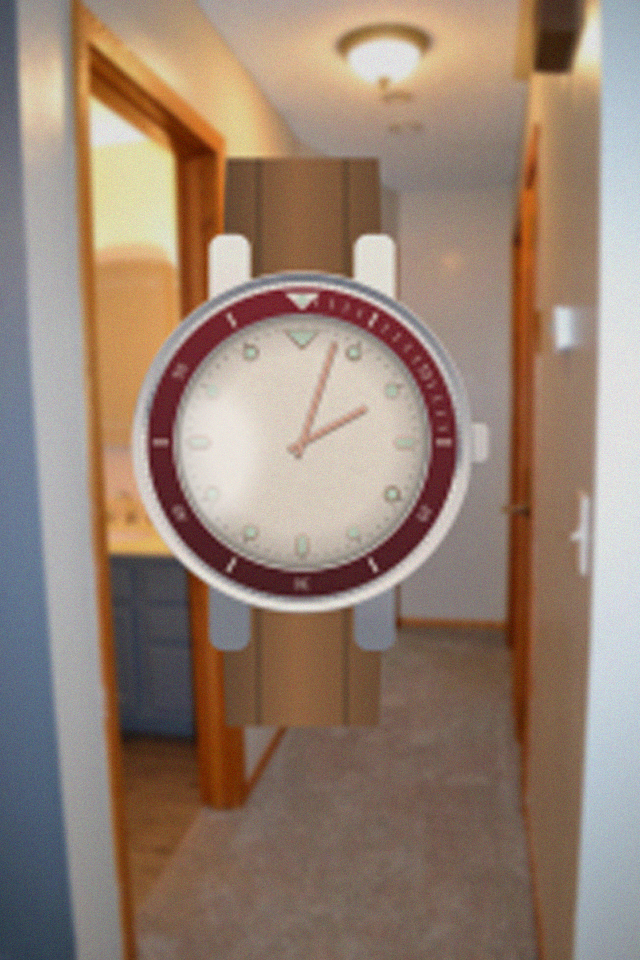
2:03
